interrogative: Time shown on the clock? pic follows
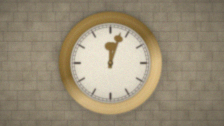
12:03
